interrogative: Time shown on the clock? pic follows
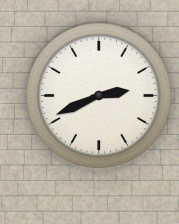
2:41
